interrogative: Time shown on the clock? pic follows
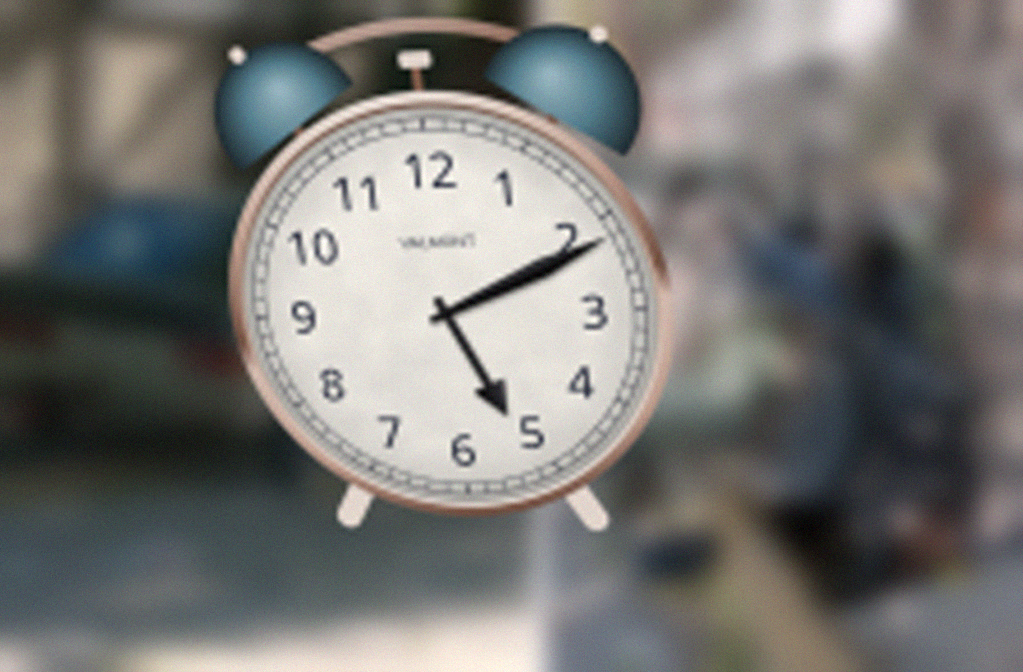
5:11
